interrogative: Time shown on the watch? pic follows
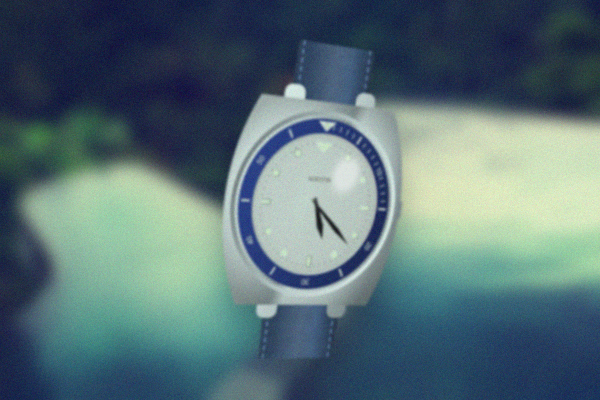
5:22
